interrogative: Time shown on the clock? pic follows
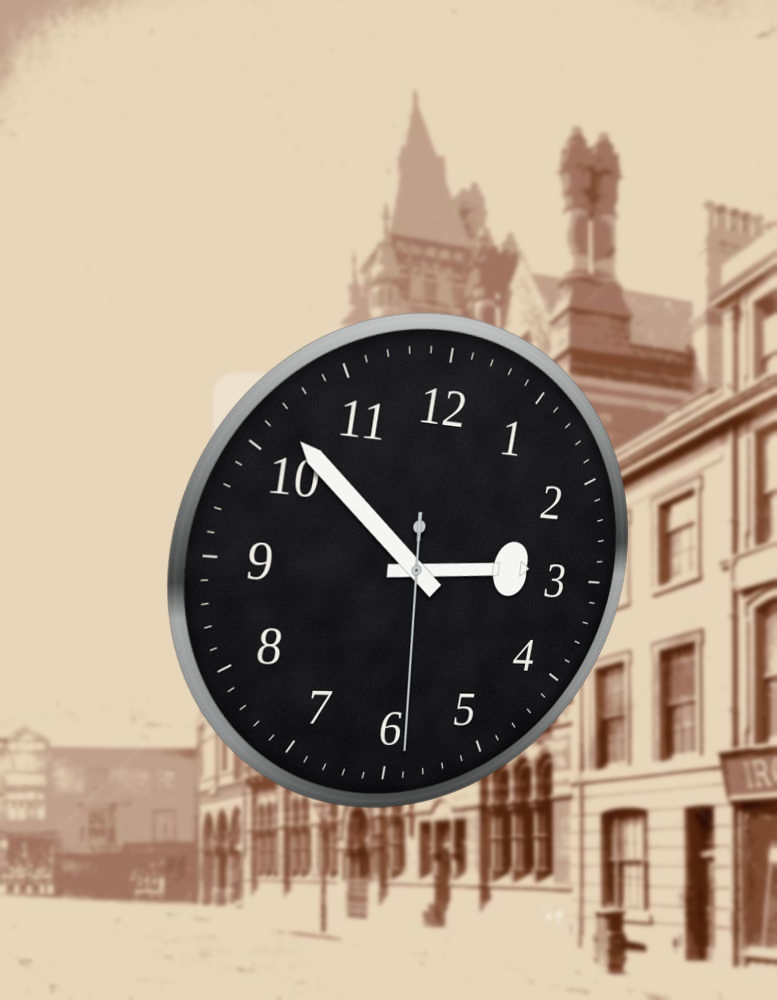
2:51:29
